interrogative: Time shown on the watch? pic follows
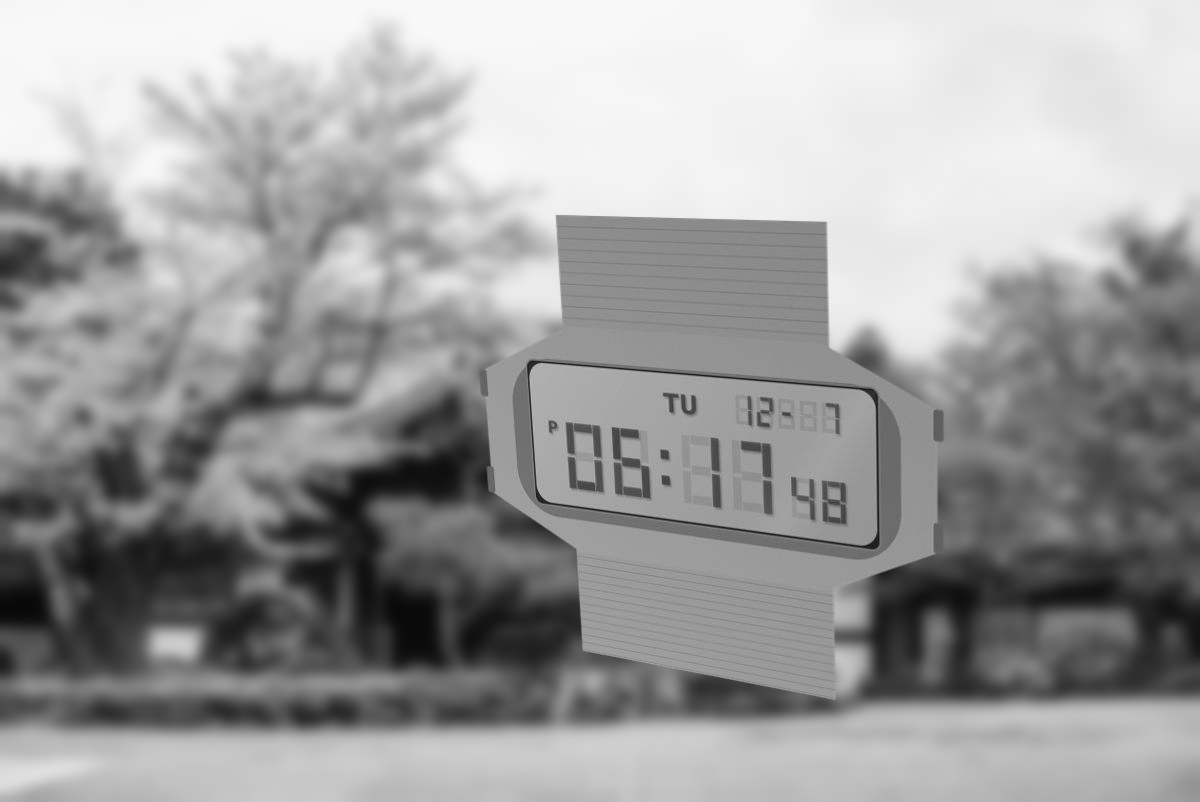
6:17:48
